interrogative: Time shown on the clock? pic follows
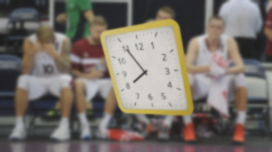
7:55
